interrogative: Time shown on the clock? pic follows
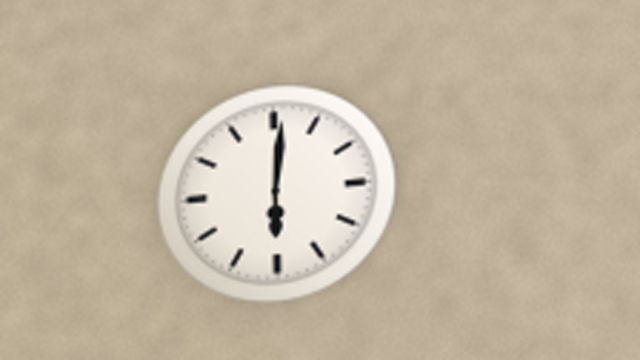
6:01
